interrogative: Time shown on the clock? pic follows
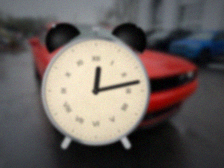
12:13
